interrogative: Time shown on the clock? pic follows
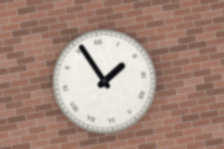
1:56
